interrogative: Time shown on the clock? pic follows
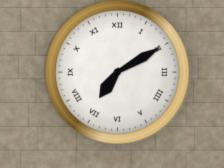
7:10
